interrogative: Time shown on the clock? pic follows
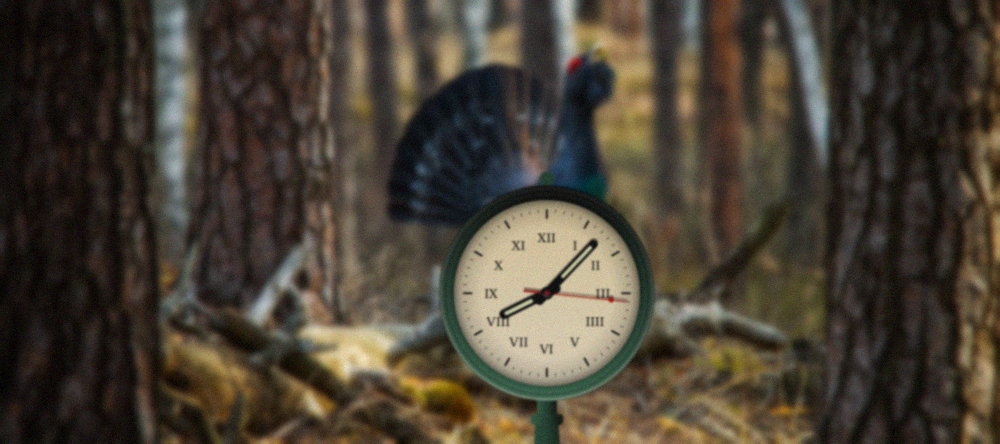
8:07:16
